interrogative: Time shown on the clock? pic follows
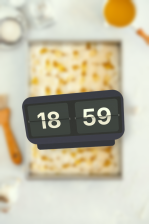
18:59
